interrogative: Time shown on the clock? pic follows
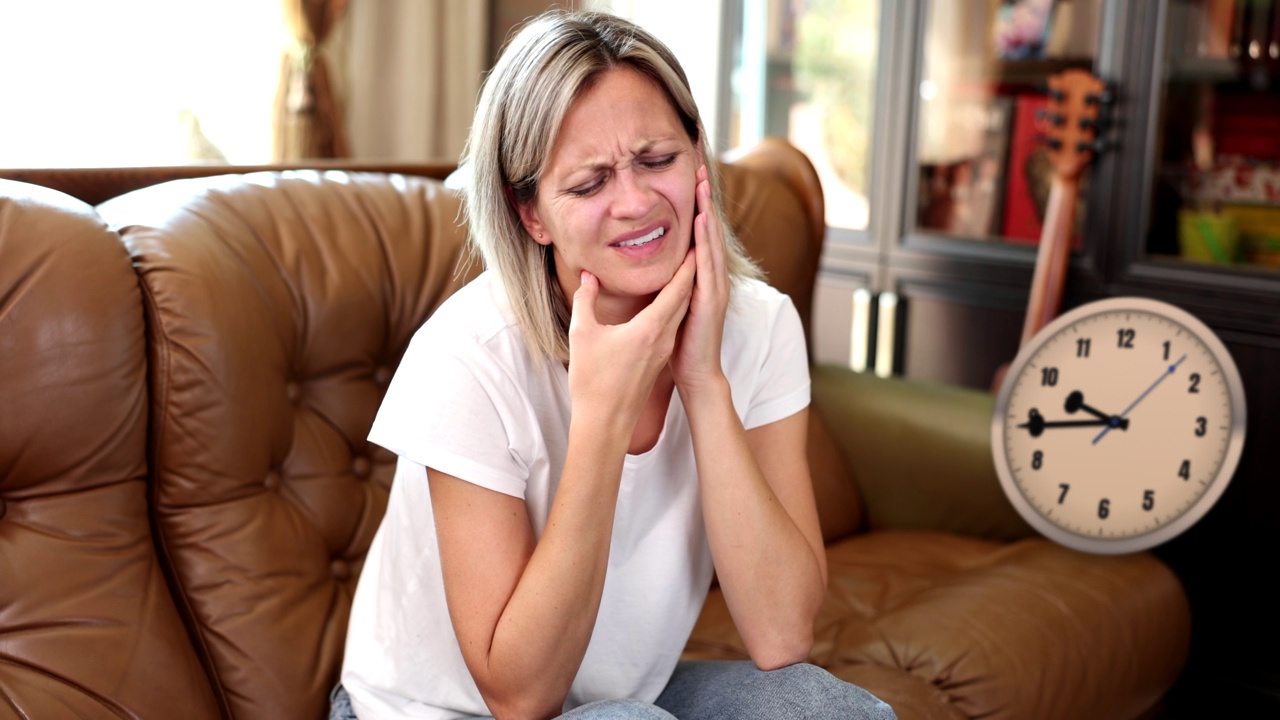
9:44:07
